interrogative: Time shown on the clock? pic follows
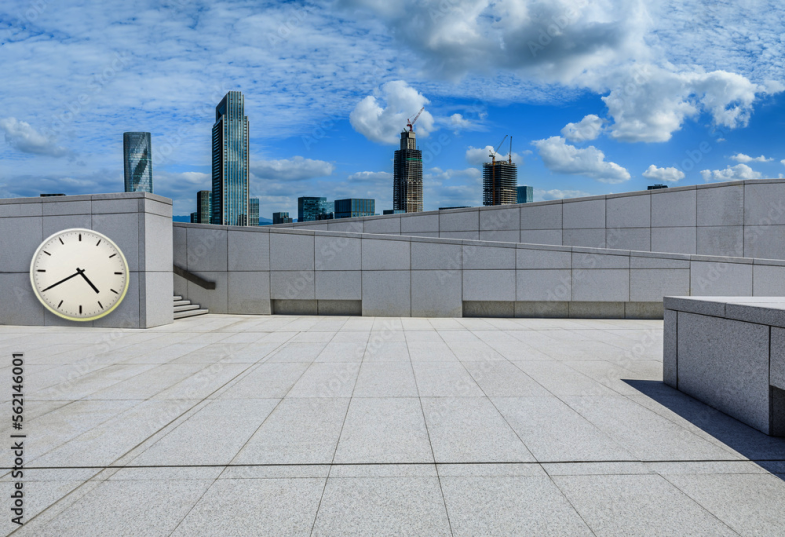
4:40
